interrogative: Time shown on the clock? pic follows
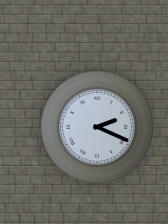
2:19
